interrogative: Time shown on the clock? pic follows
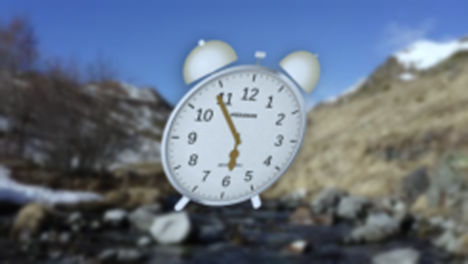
5:54
